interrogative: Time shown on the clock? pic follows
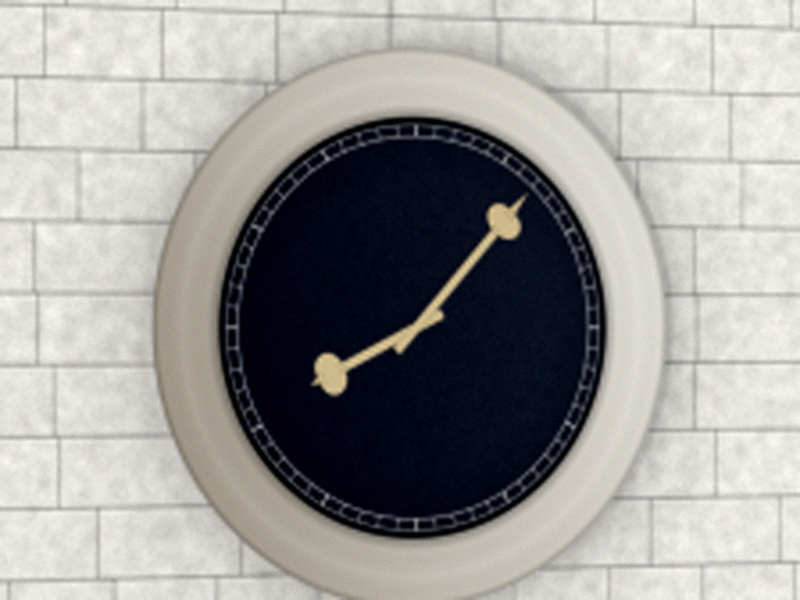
8:07
